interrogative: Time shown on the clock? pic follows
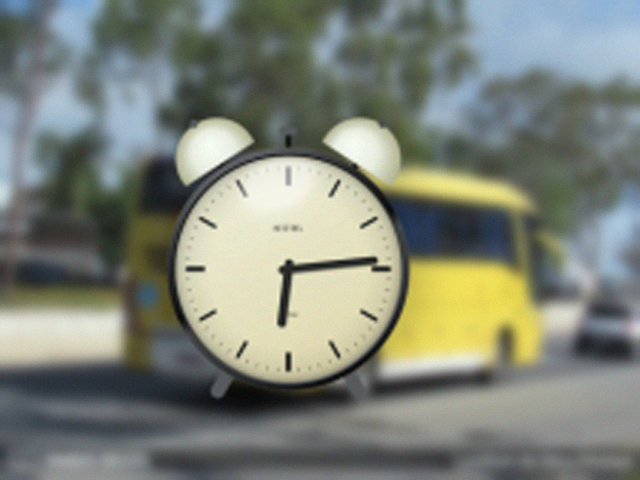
6:14
